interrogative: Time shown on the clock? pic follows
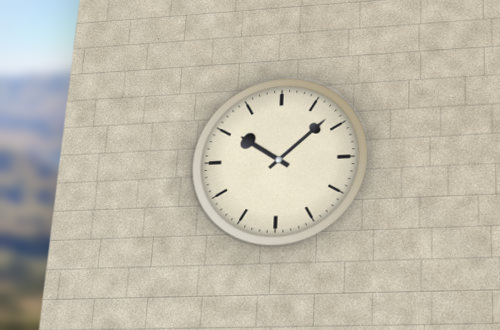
10:08
